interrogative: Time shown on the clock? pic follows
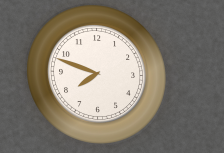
7:48
